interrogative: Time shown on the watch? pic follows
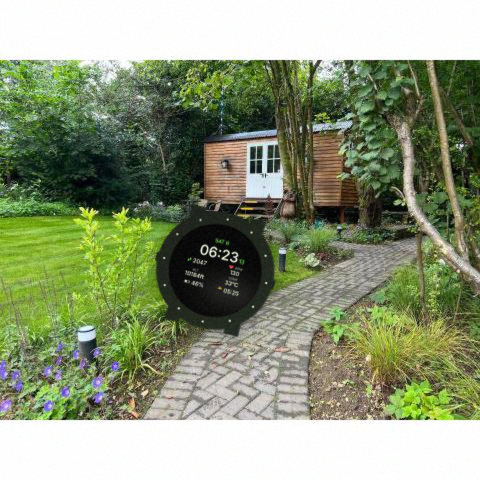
6:23
